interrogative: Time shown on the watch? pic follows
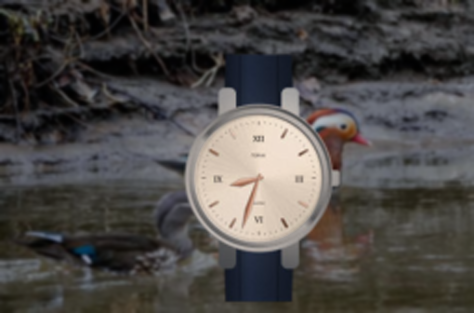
8:33
